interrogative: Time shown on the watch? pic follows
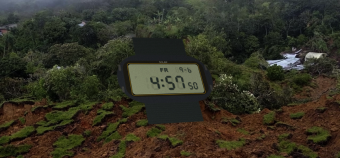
4:57:50
